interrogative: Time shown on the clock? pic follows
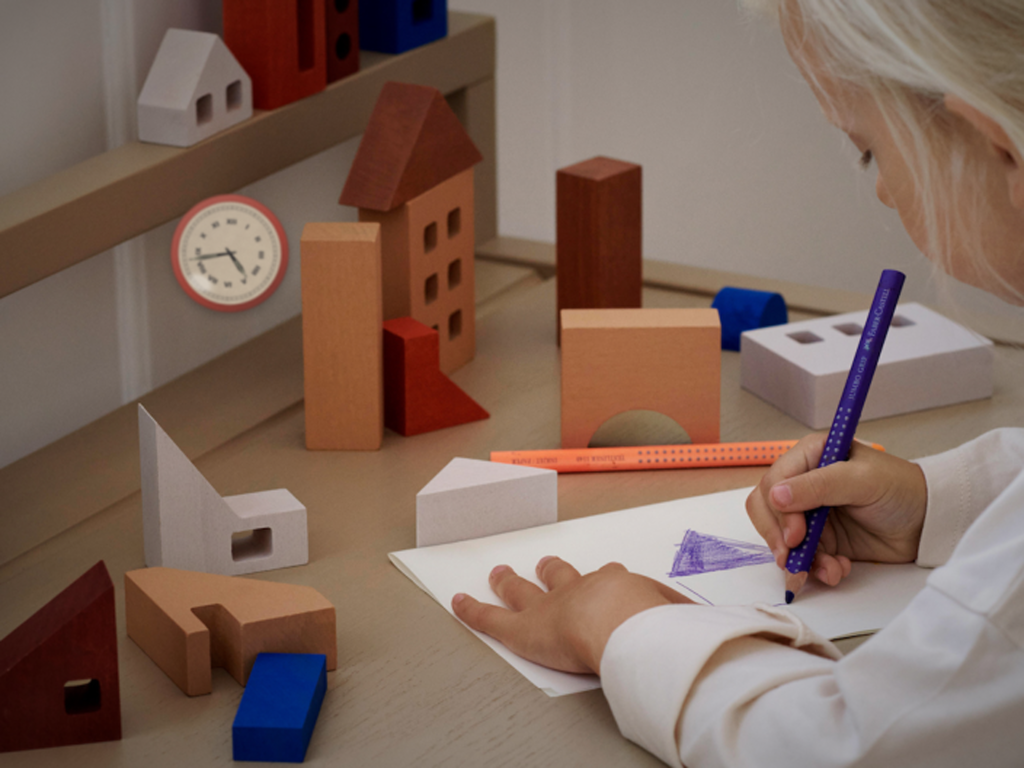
4:43
